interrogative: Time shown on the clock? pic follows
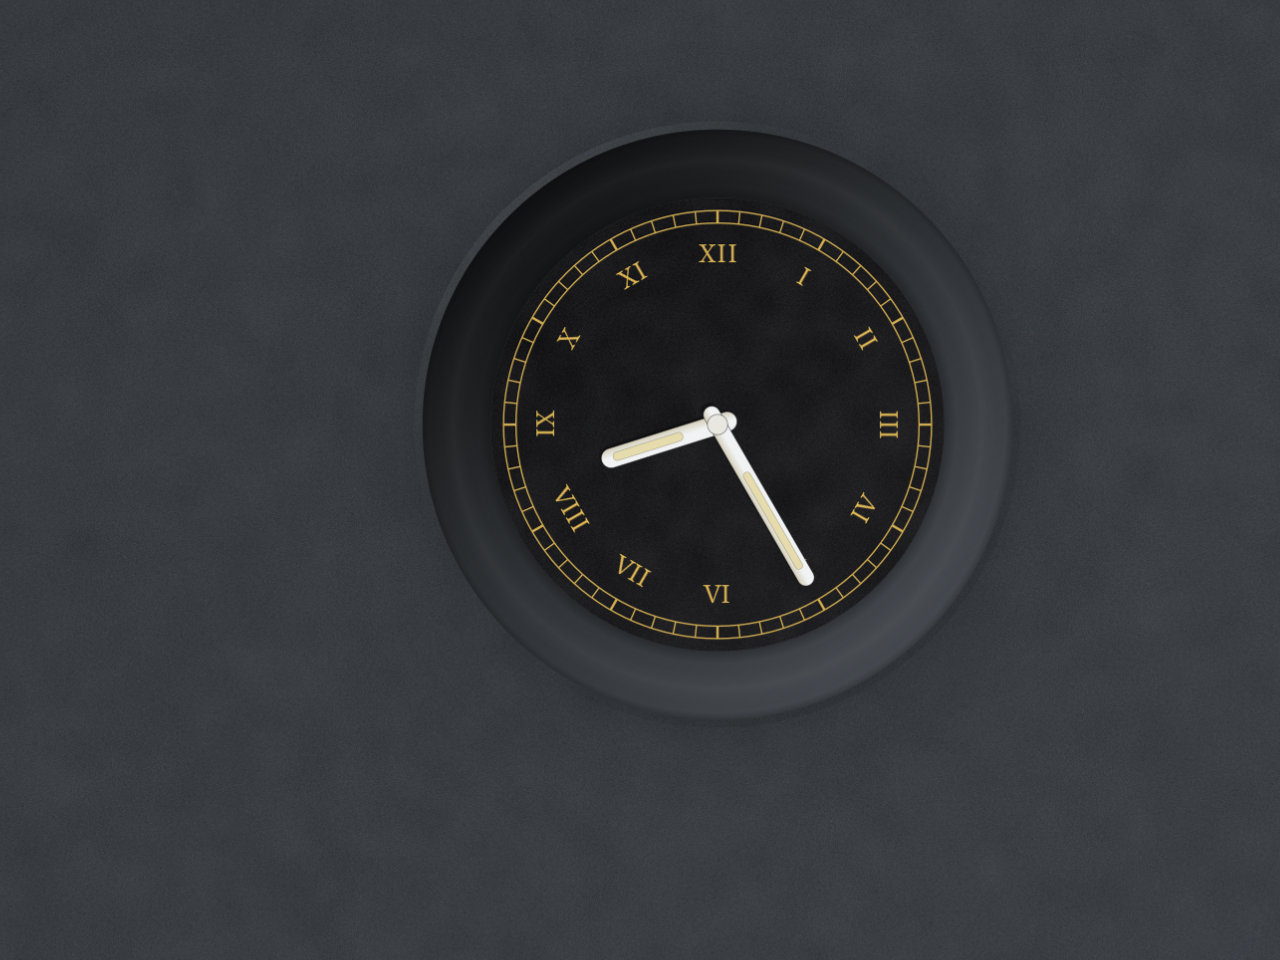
8:25
